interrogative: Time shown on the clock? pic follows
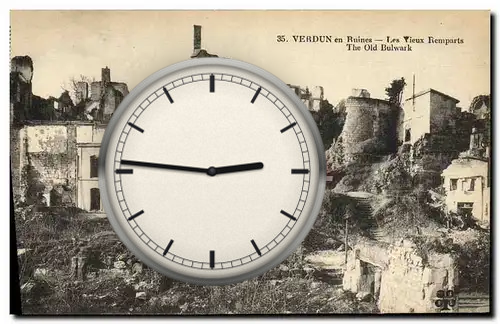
2:46
